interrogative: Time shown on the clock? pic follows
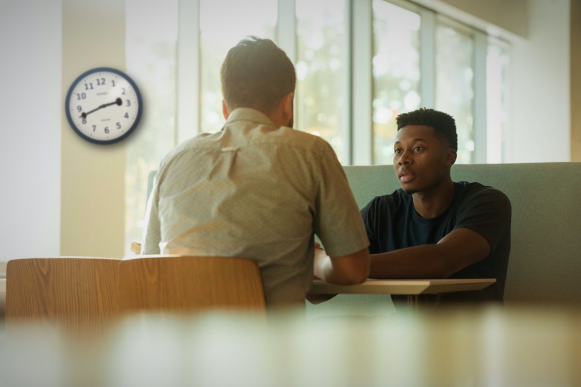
2:42
